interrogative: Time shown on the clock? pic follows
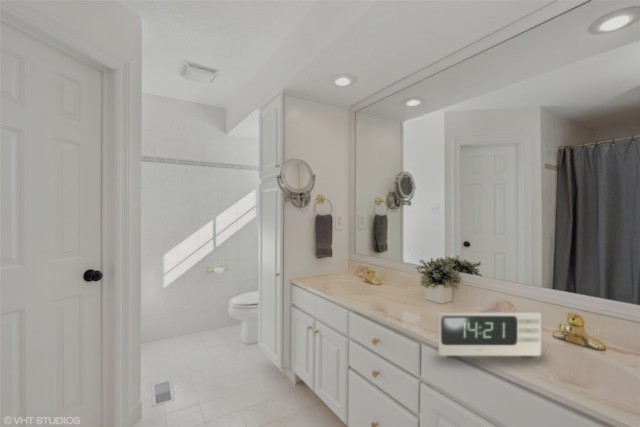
14:21
